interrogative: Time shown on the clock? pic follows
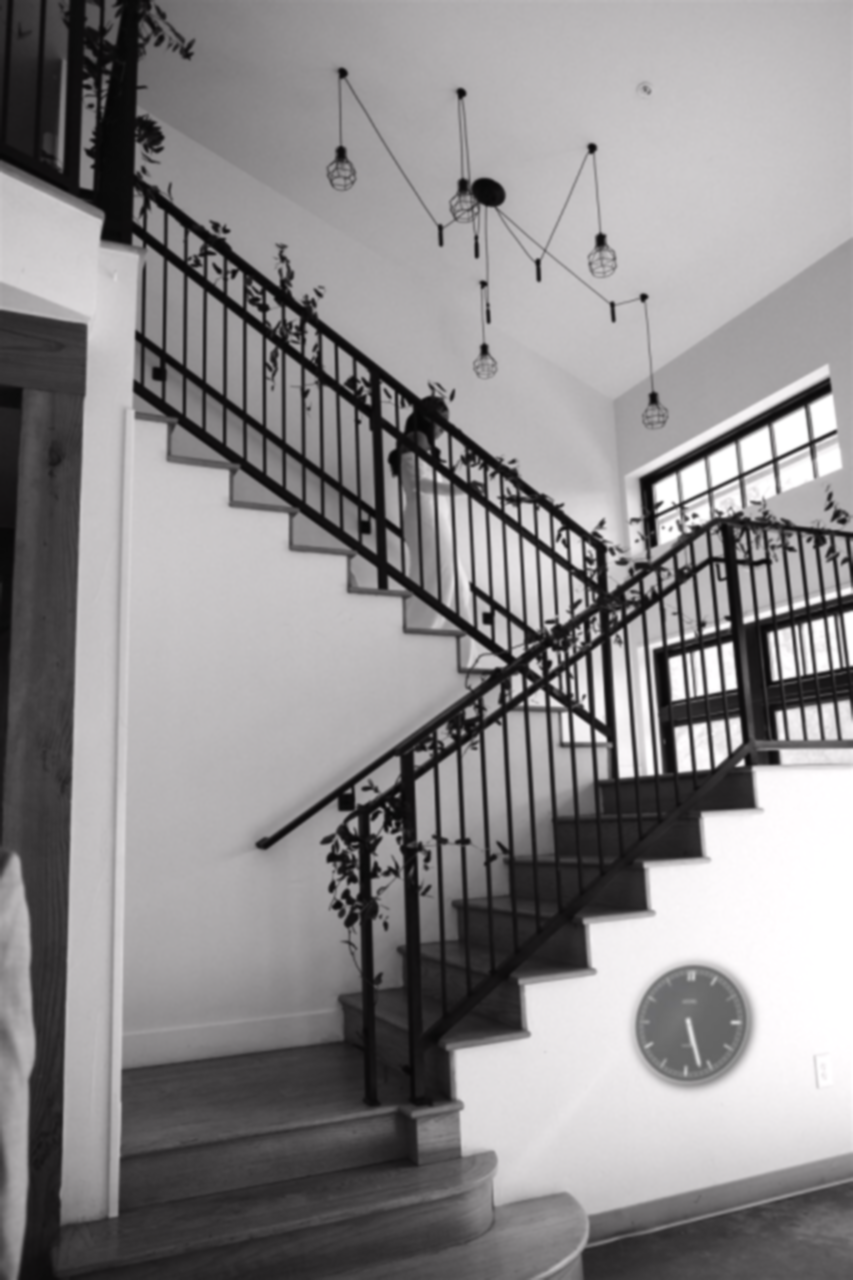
5:27
